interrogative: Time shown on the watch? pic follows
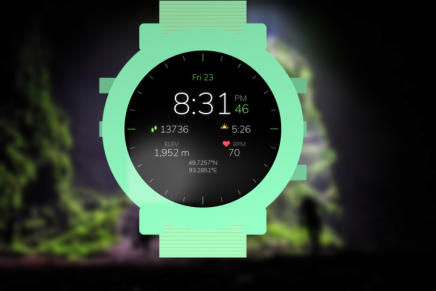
8:31:46
